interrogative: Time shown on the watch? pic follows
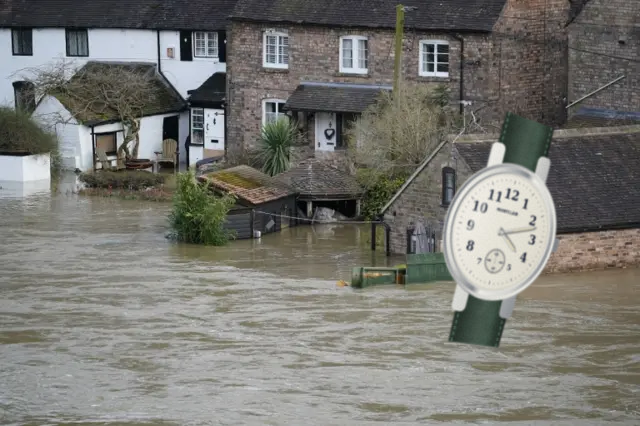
4:12
